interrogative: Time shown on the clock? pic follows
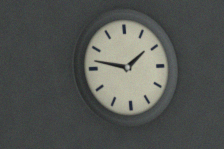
1:47
